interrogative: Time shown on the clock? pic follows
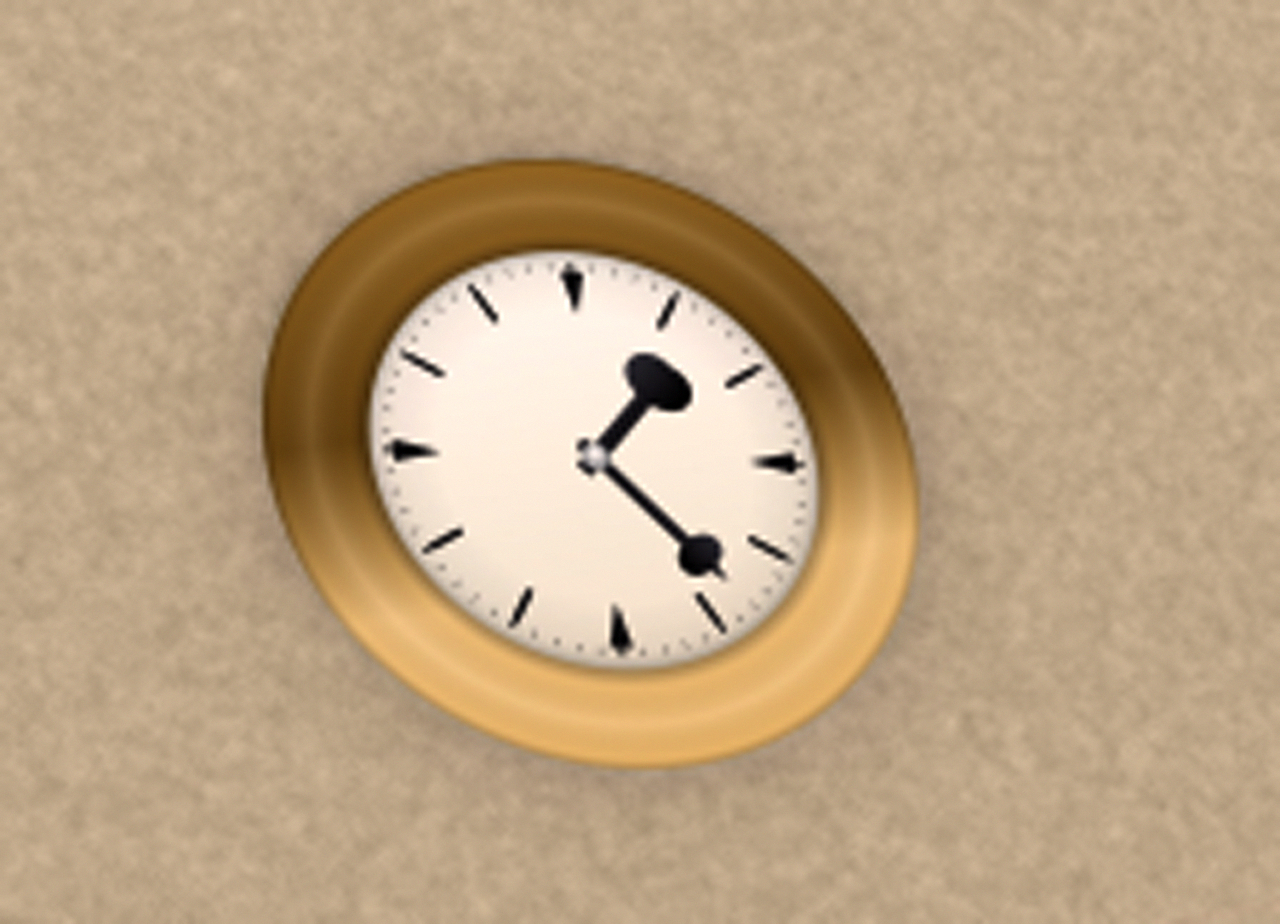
1:23
